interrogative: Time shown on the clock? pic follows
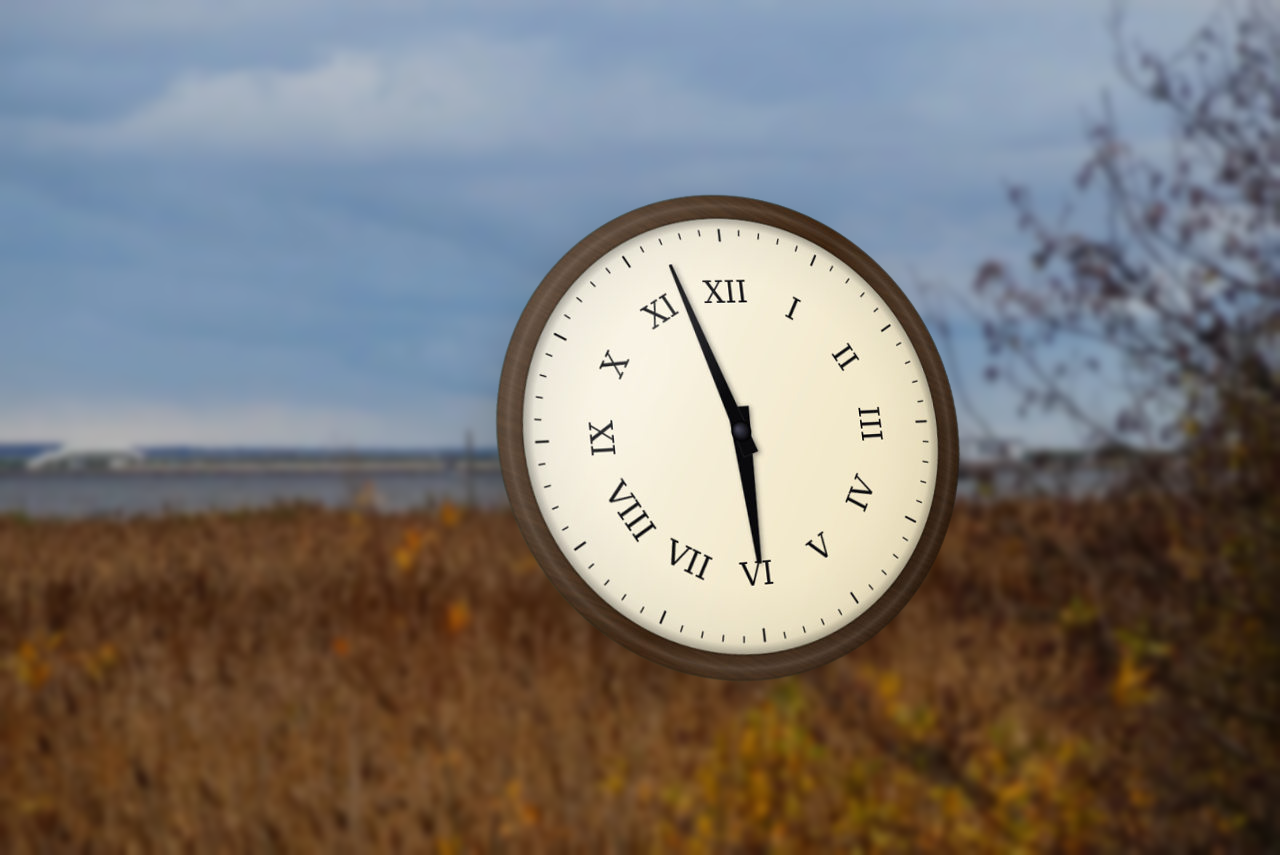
5:57
